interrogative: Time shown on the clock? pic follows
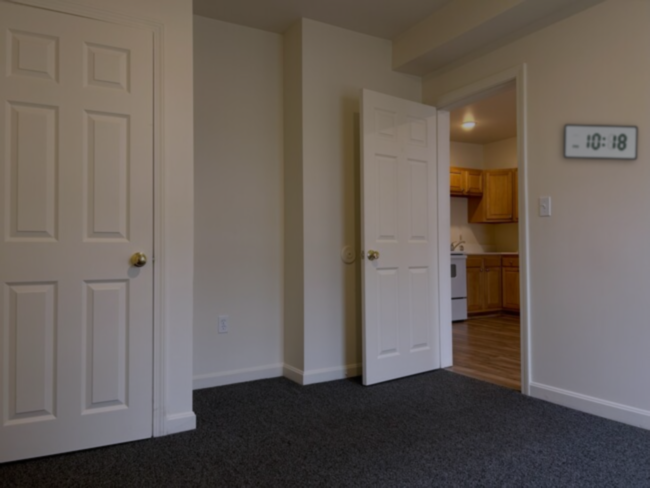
10:18
